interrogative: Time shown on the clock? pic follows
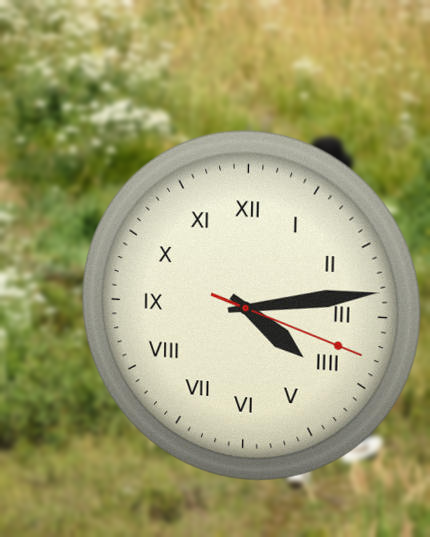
4:13:18
